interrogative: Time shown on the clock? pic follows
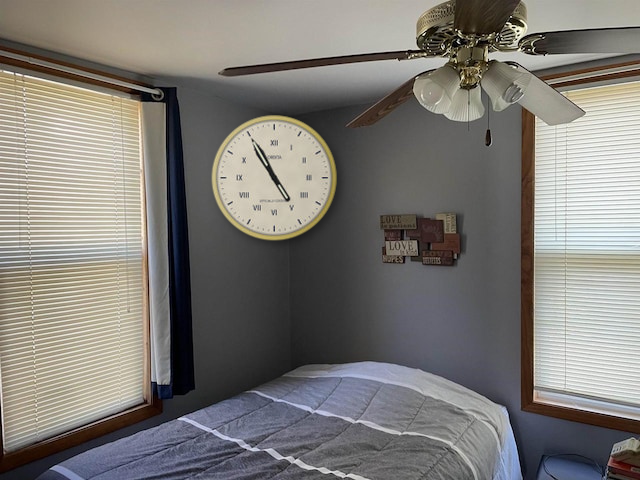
4:55
